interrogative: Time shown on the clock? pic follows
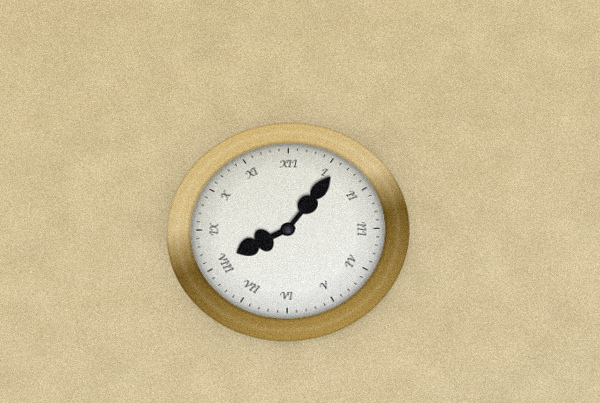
8:06
